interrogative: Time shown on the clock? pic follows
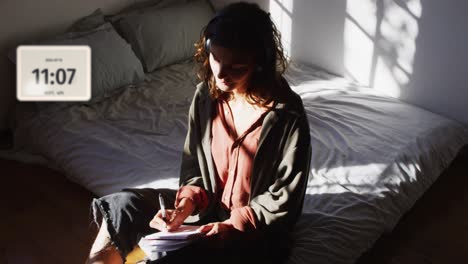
11:07
